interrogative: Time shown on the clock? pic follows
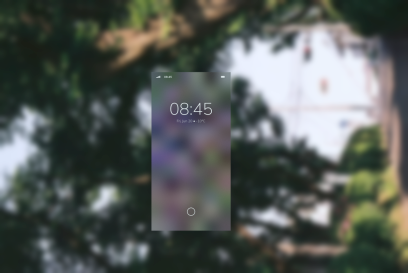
8:45
